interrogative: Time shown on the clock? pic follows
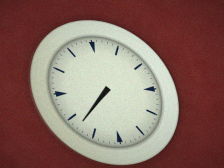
7:38
